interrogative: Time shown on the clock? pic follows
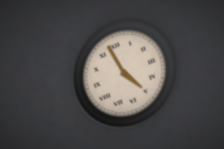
4:58
